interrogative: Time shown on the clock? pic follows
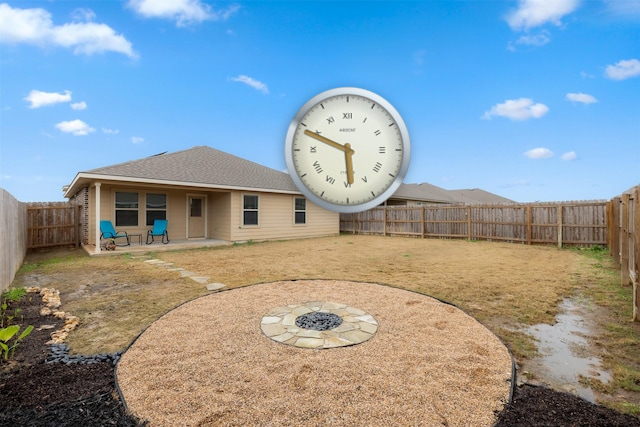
5:49
